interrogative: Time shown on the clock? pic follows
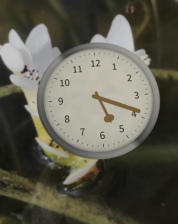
5:19
